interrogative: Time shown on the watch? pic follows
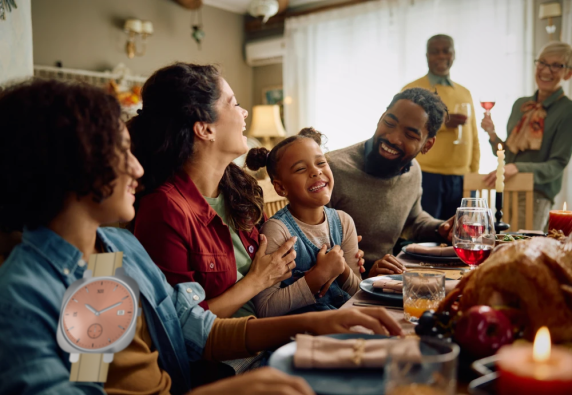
10:11
